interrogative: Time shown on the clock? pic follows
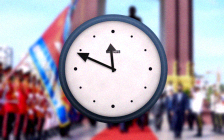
11:49
